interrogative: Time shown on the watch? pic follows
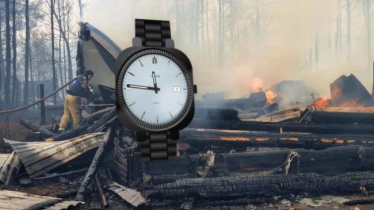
11:46
